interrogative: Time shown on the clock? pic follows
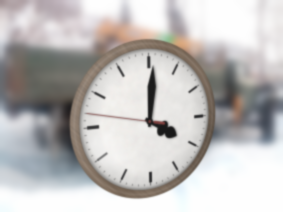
4:00:47
